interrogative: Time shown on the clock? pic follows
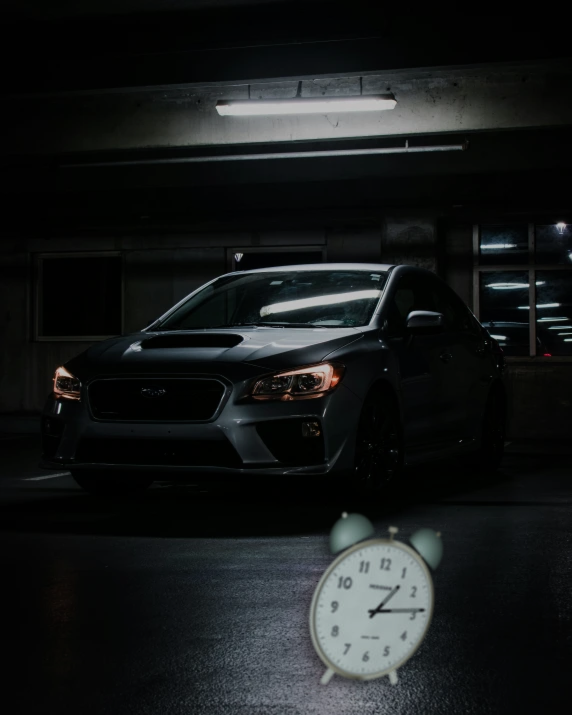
1:14
